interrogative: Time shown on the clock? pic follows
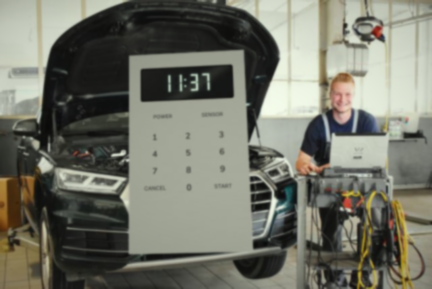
11:37
